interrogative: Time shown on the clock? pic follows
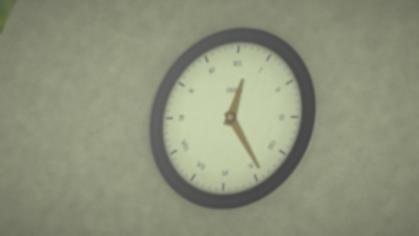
12:24
